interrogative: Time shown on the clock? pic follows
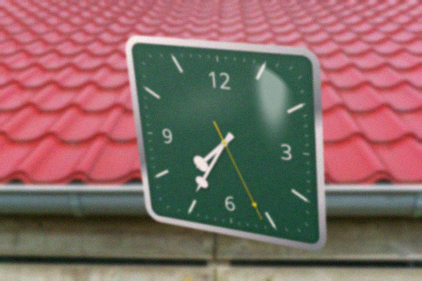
7:35:26
